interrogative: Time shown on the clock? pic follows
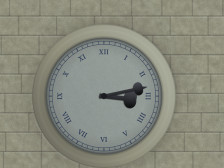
3:13
